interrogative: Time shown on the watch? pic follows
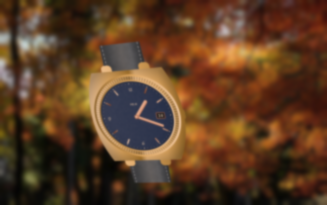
1:19
